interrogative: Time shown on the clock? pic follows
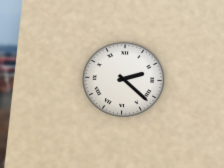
2:22
